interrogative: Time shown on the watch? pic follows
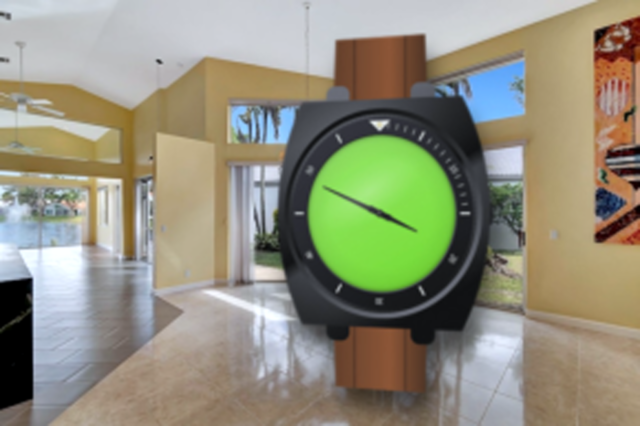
3:49
